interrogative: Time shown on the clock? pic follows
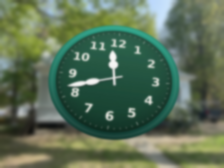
11:42
